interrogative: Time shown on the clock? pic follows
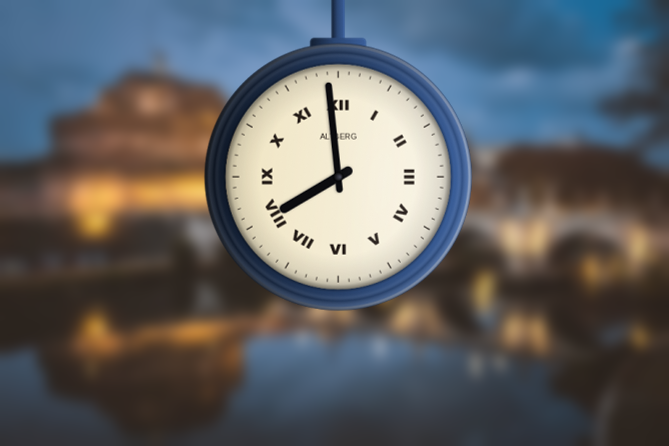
7:59
